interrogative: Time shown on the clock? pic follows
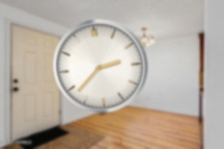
2:38
